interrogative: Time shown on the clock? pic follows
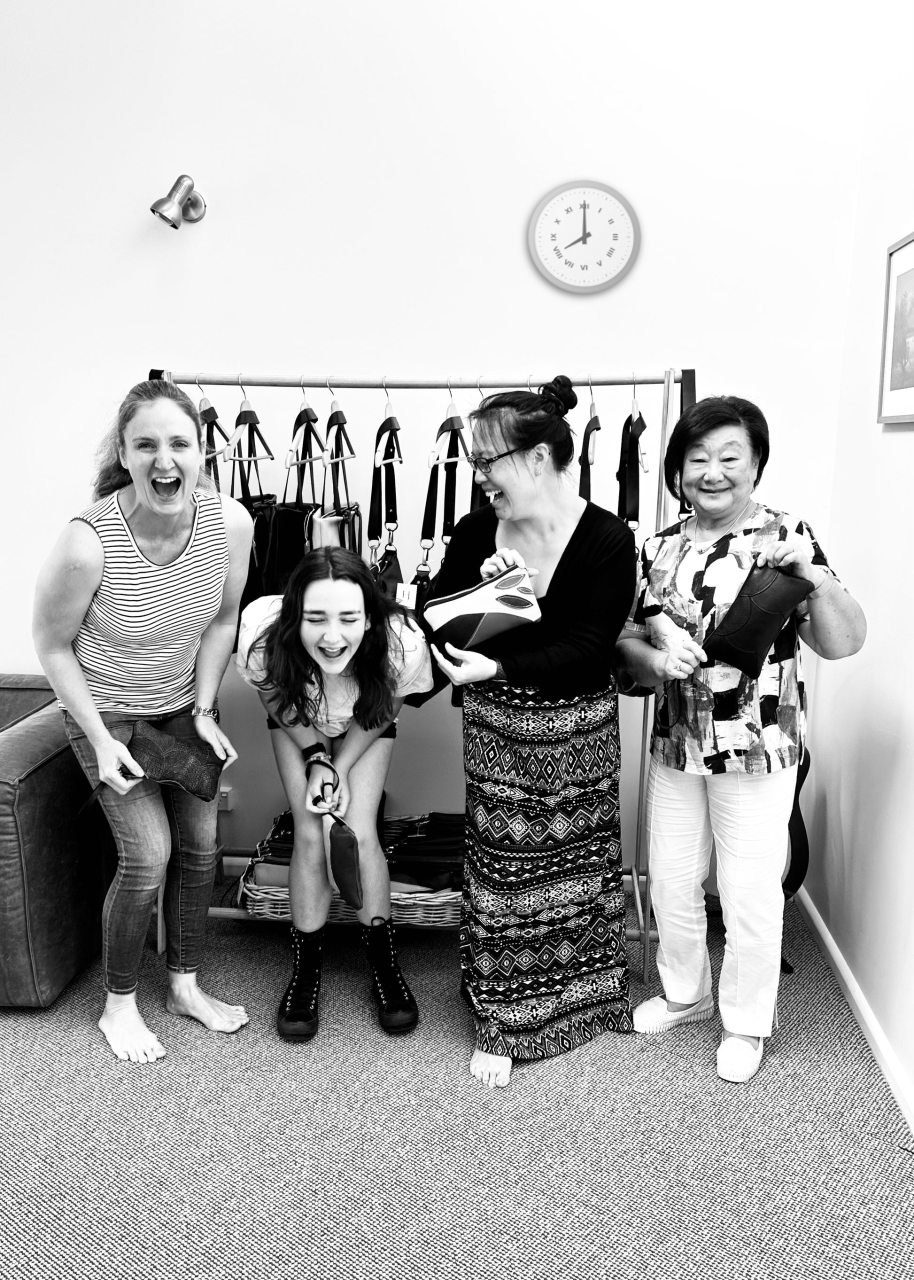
8:00
